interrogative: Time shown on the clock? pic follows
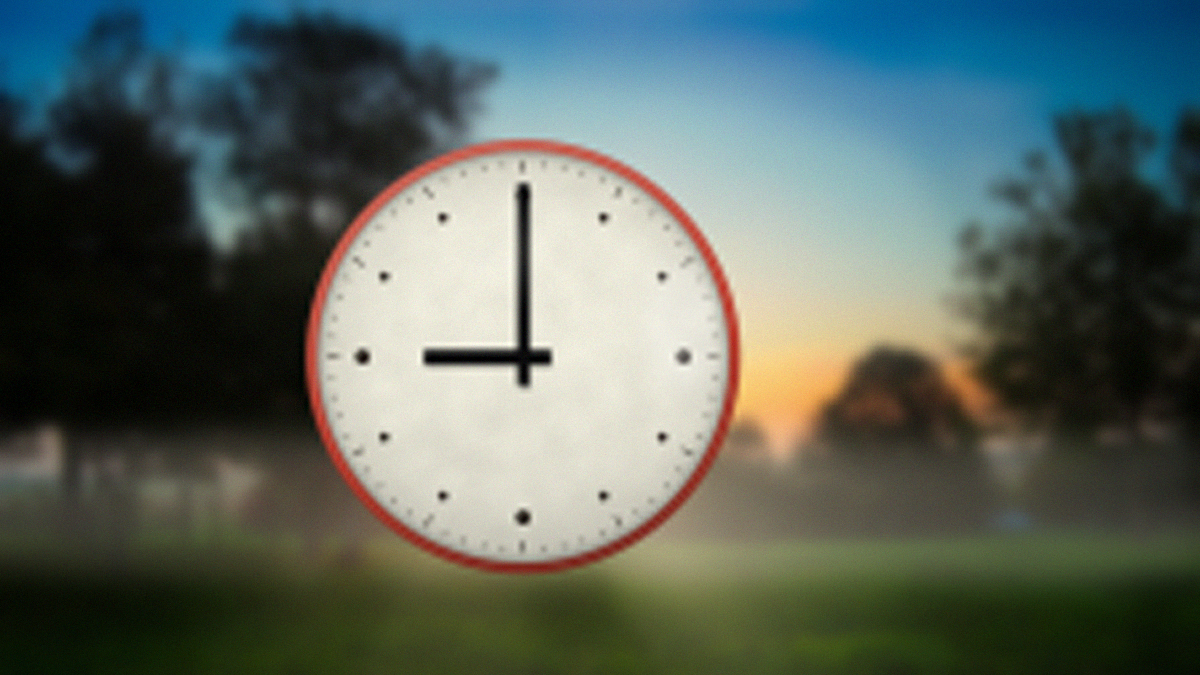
9:00
